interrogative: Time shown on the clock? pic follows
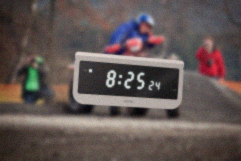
8:25:24
